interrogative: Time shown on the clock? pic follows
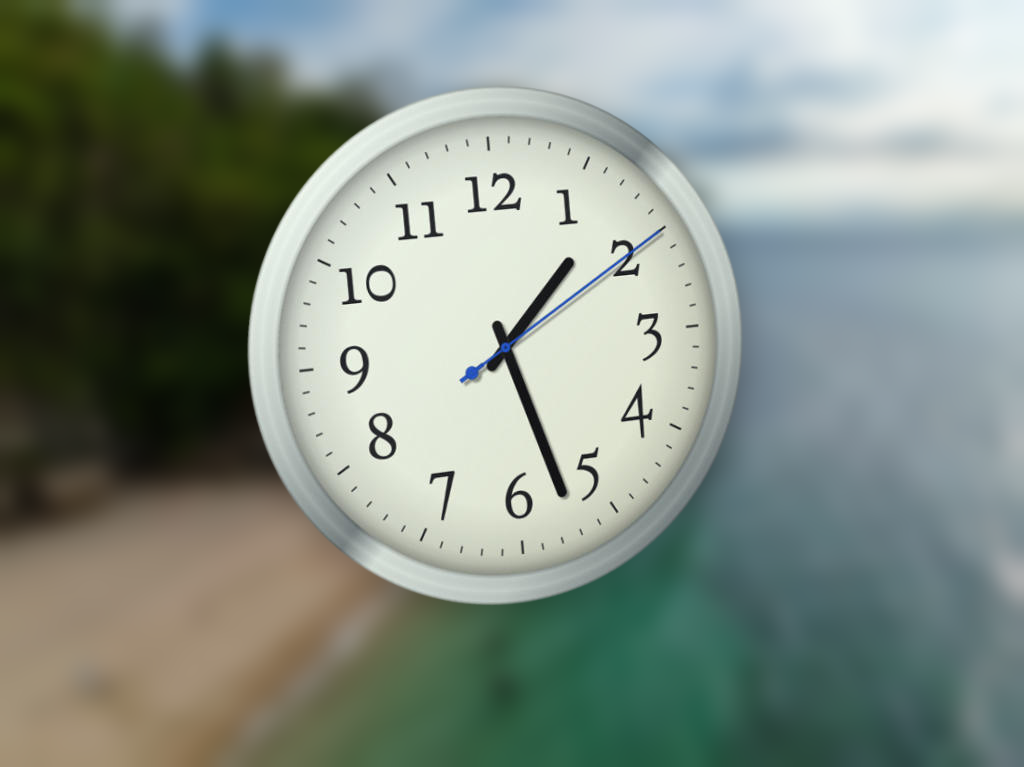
1:27:10
